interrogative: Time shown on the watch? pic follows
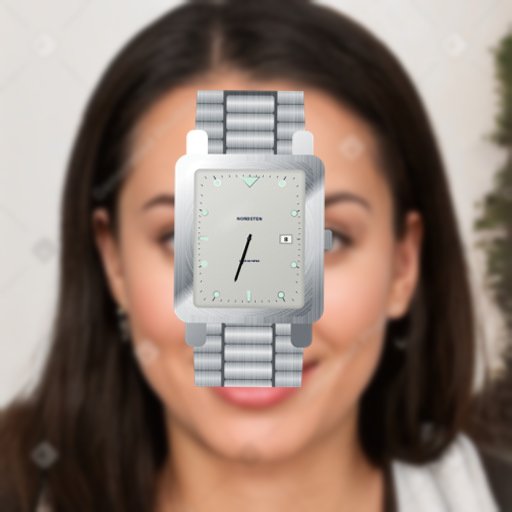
6:33
